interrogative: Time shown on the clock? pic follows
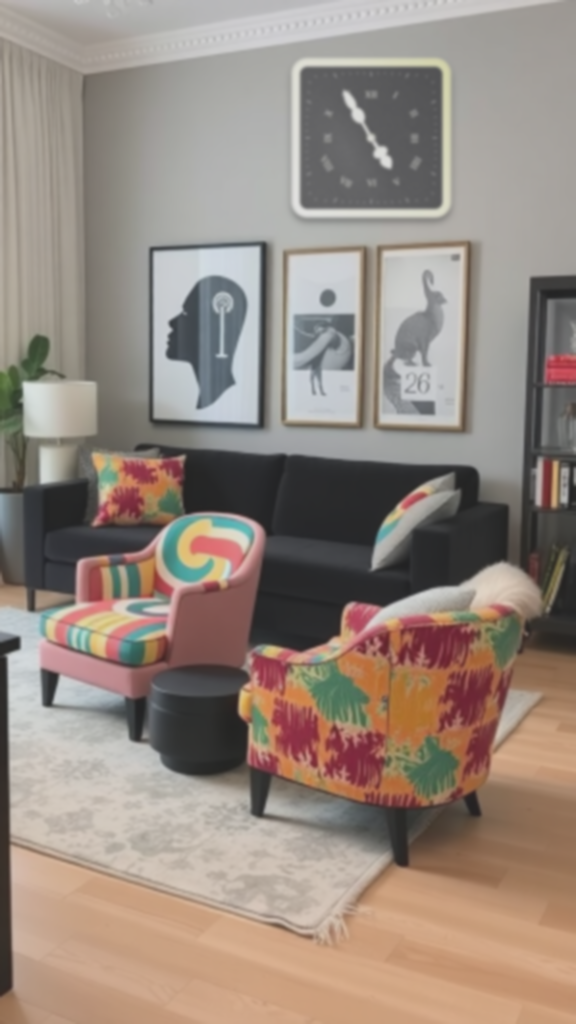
4:55
